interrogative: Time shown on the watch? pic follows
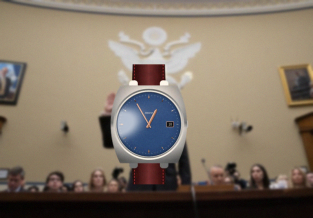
12:55
